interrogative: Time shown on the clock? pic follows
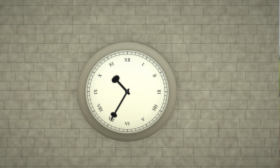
10:35
